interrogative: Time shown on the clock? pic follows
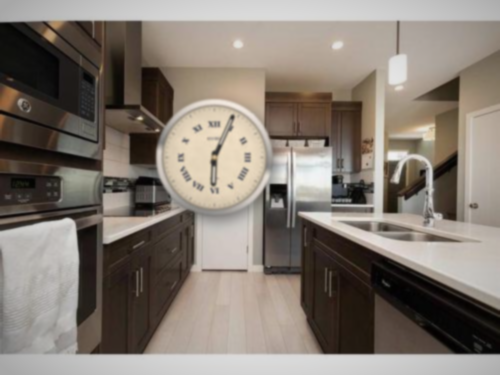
6:04
